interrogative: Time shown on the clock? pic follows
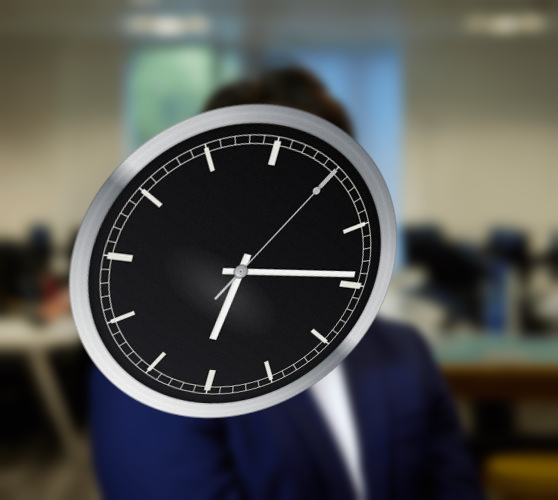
6:14:05
